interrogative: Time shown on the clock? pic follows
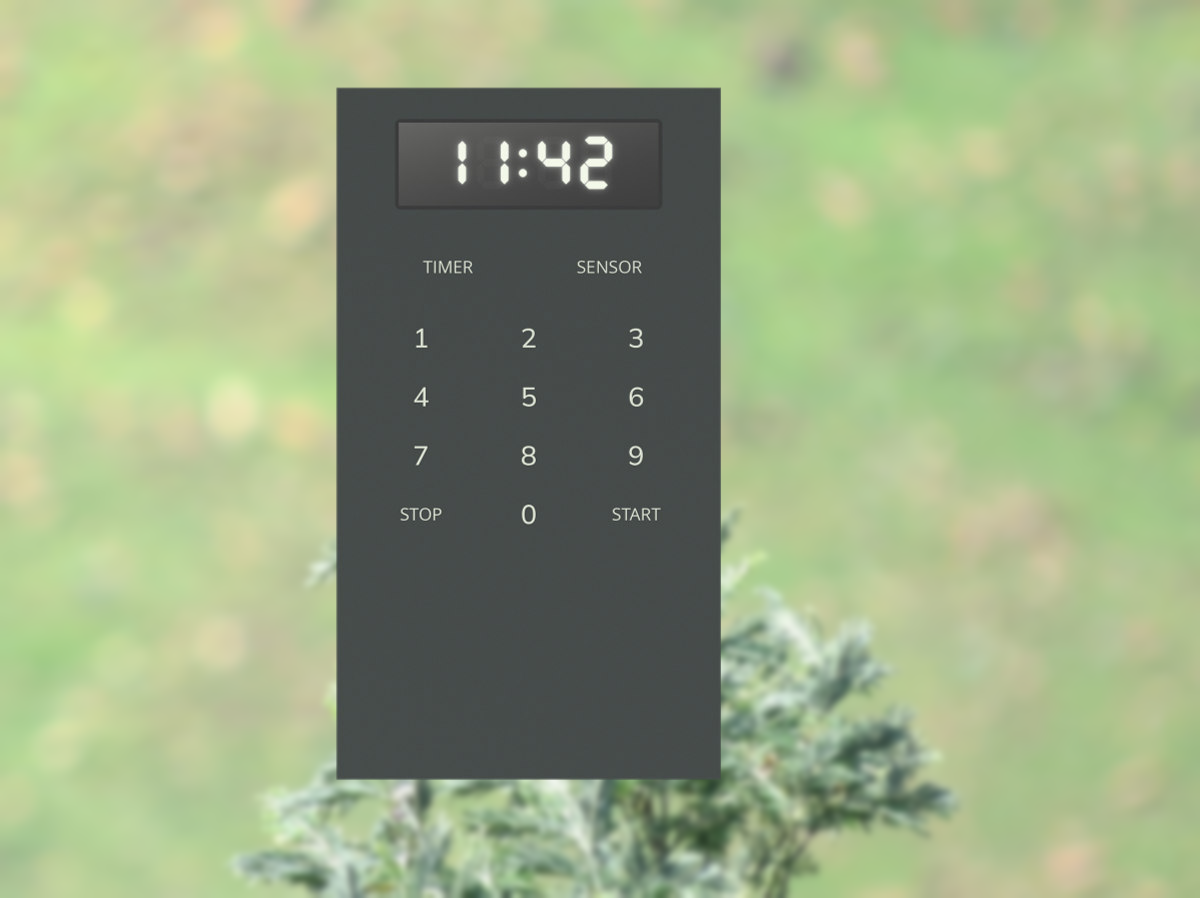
11:42
